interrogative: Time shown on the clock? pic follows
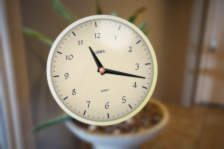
11:18
